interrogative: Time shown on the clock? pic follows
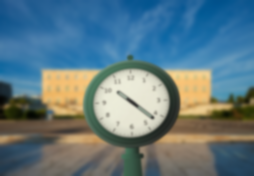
10:22
